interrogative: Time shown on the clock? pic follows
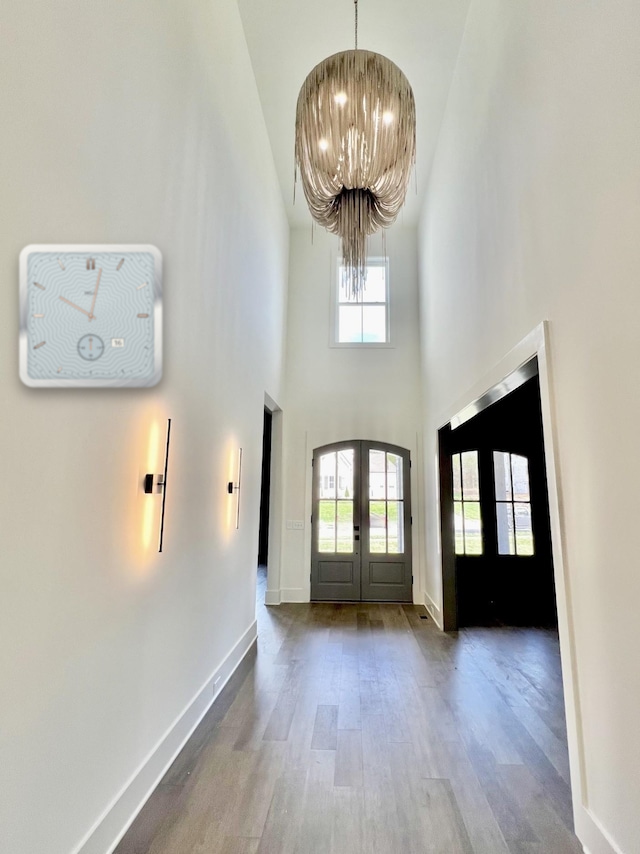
10:02
